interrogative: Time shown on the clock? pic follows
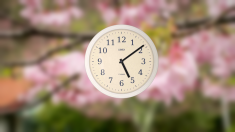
5:09
